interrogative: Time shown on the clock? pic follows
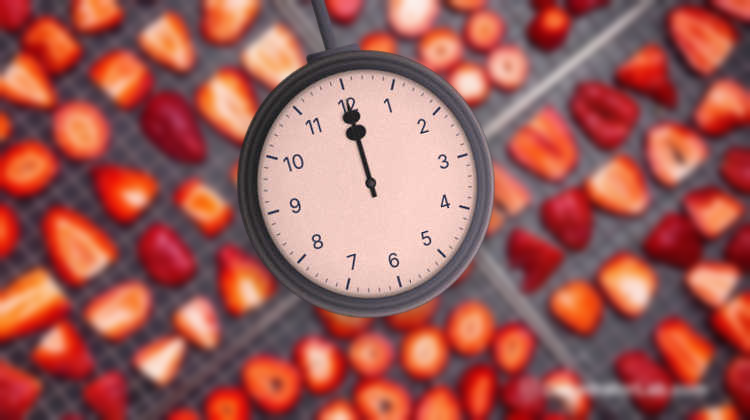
12:00
